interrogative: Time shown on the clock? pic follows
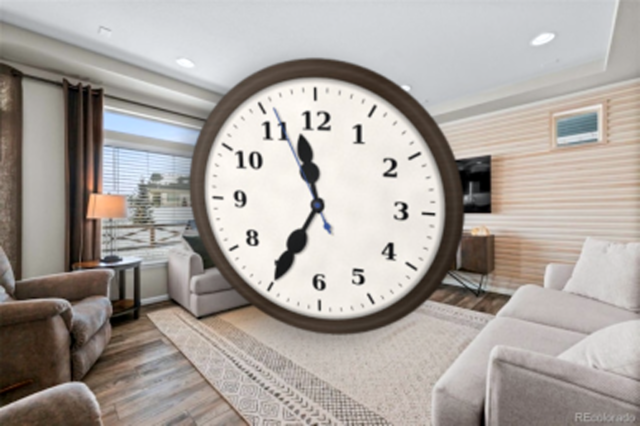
11:34:56
